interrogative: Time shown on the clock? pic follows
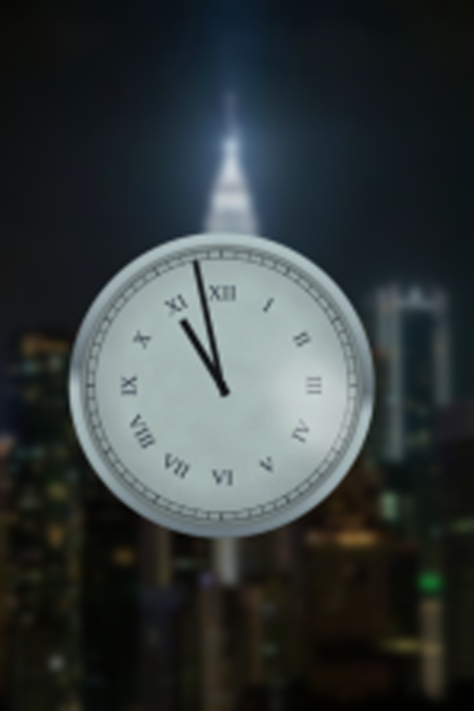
10:58
